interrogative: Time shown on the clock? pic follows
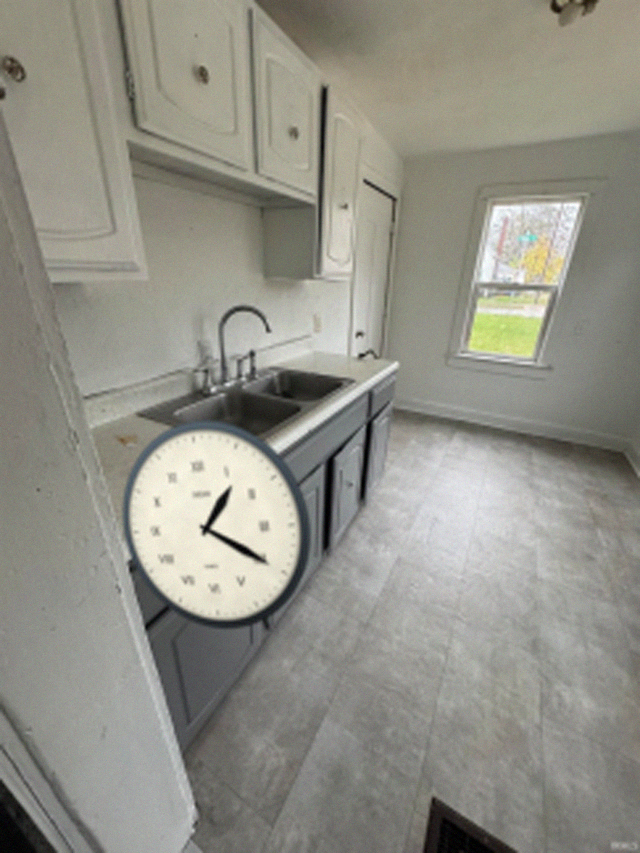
1:20
